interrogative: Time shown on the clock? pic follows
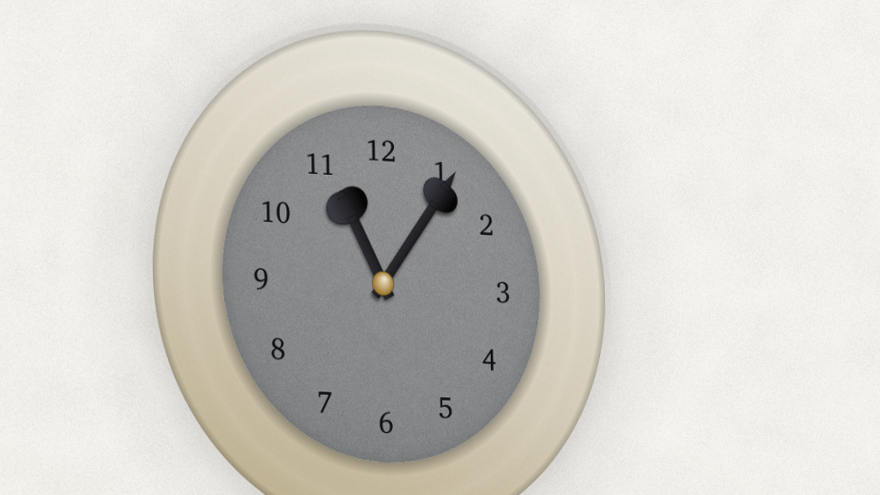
11:06
